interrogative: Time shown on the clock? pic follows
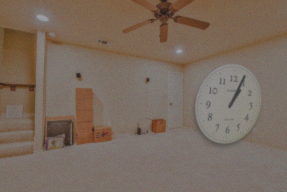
1:04
